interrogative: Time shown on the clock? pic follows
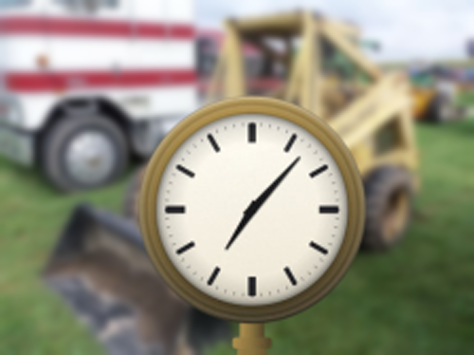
7:07
